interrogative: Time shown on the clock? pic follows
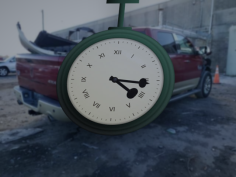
4:16
